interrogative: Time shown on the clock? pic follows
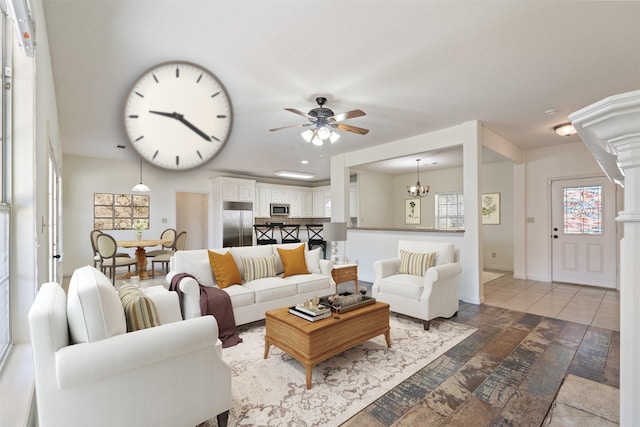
9:21
